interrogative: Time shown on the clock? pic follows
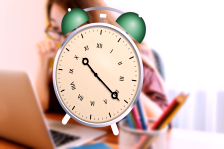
10:21
